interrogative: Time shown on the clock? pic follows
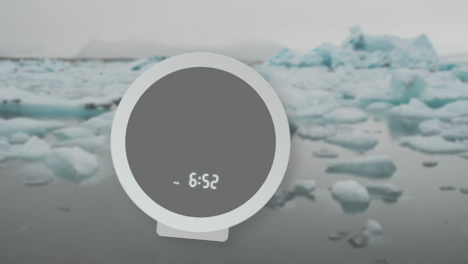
6:52
